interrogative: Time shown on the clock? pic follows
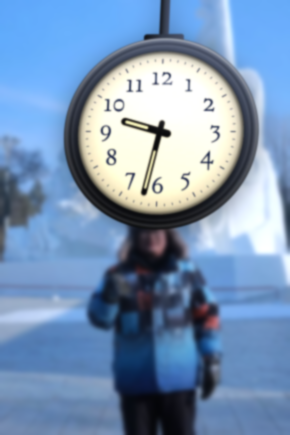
9:32
